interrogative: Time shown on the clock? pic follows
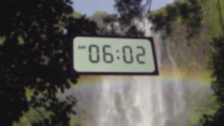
6:02
